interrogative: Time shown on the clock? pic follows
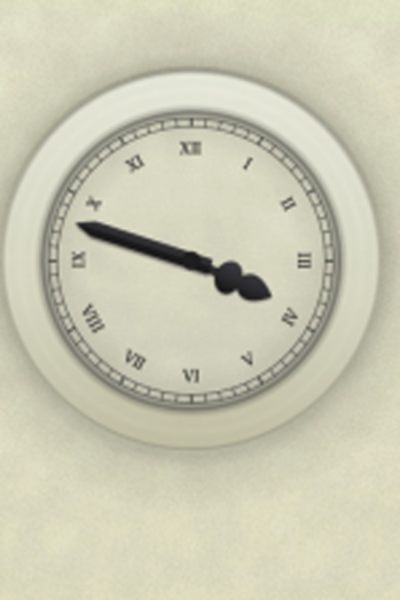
3:48
